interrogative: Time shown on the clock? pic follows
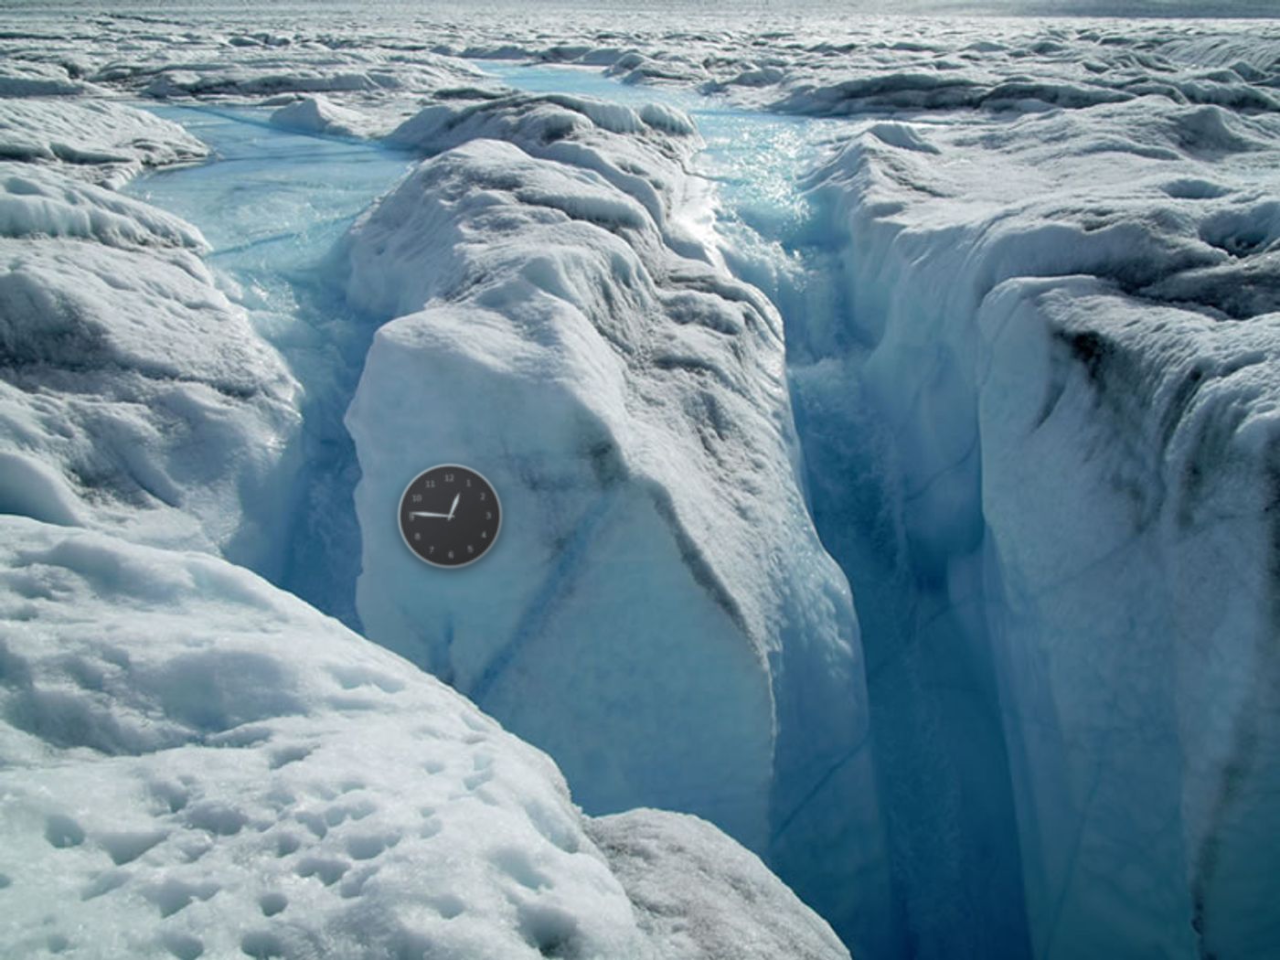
12:46
